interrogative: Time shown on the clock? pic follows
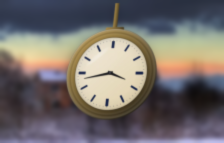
3:43
